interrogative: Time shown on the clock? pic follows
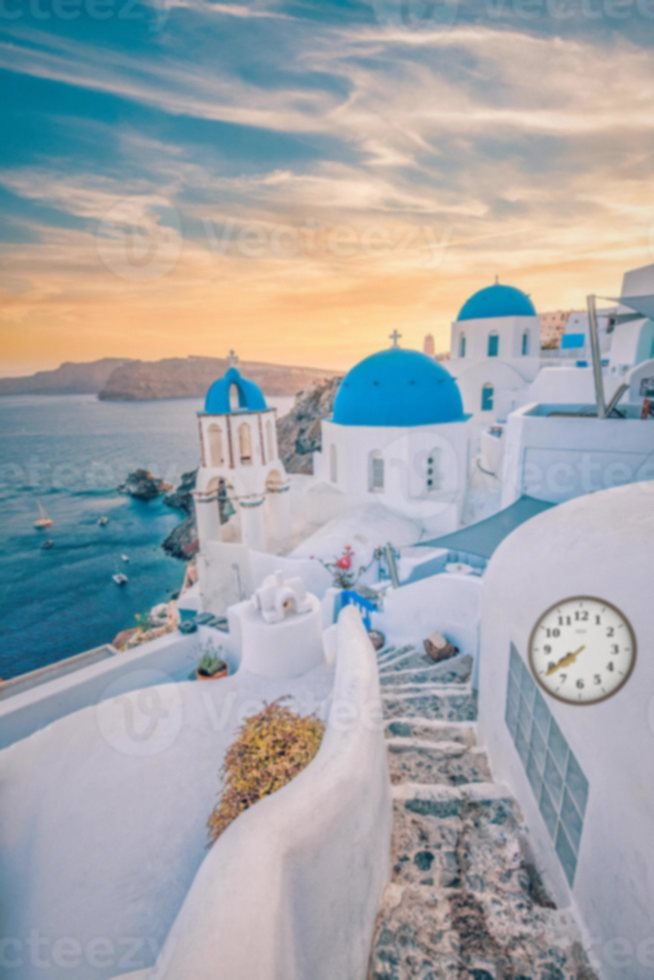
7:39
